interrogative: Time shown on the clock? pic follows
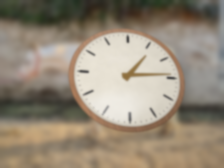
1:14
